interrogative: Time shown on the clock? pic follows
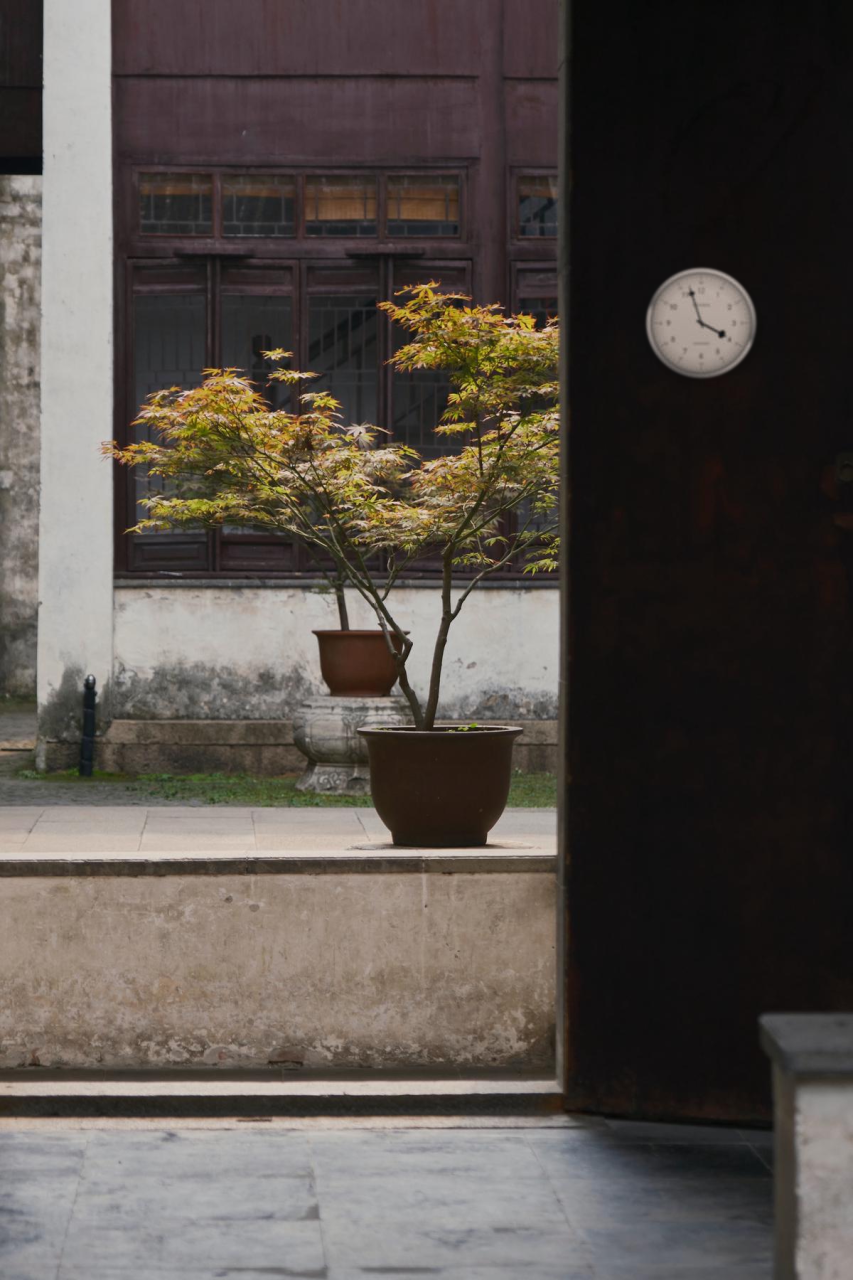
3:57
